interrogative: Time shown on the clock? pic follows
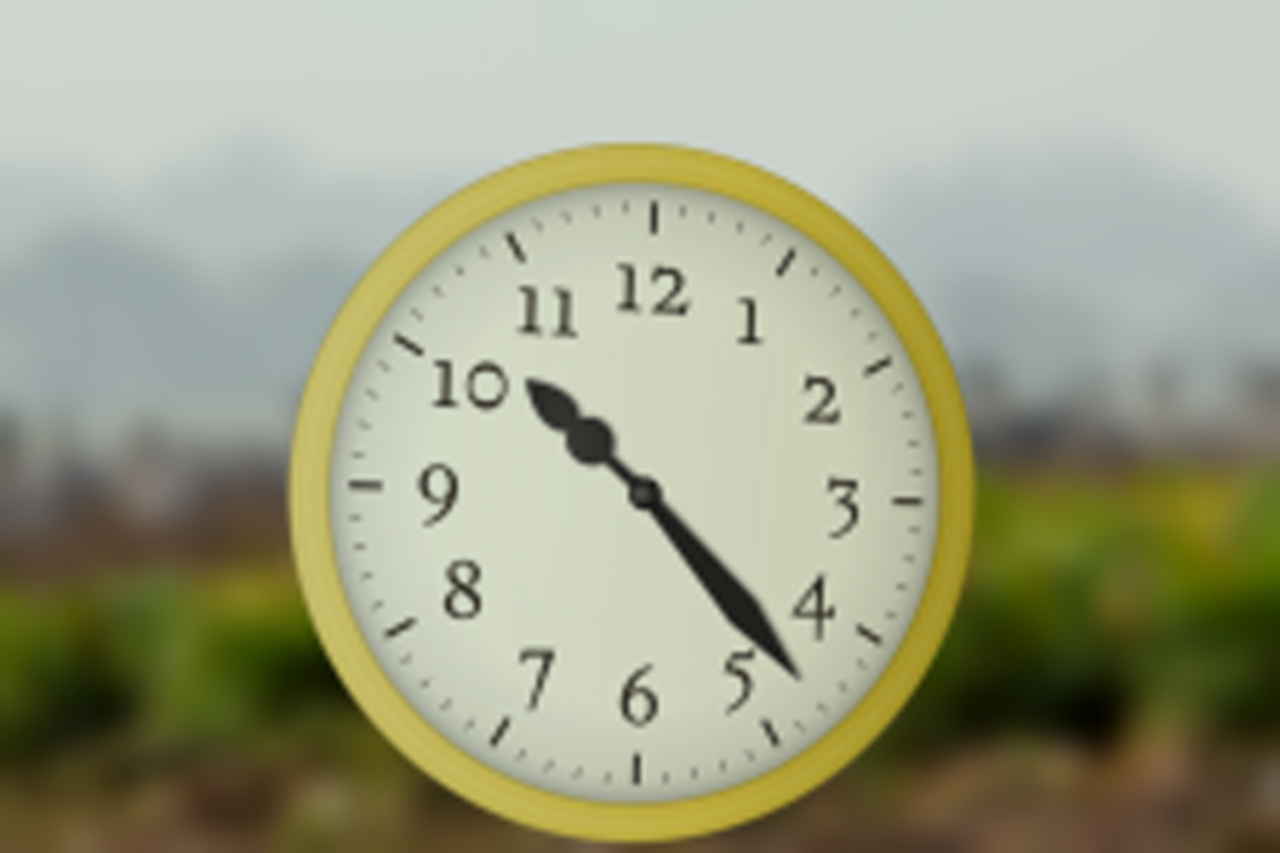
10:23
